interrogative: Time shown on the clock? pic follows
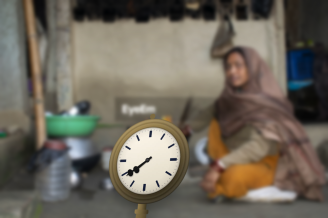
7:39
